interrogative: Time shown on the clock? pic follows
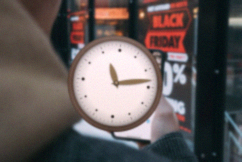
11:13
